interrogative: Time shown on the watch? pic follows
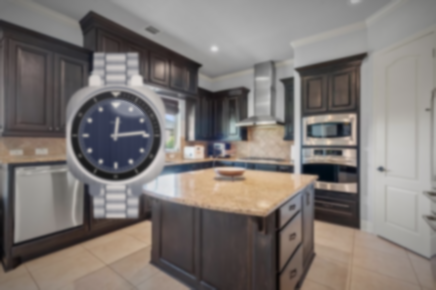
12:14
